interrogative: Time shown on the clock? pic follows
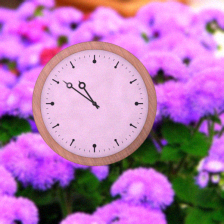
10:51
